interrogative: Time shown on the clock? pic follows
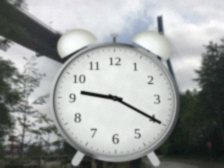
9:20
